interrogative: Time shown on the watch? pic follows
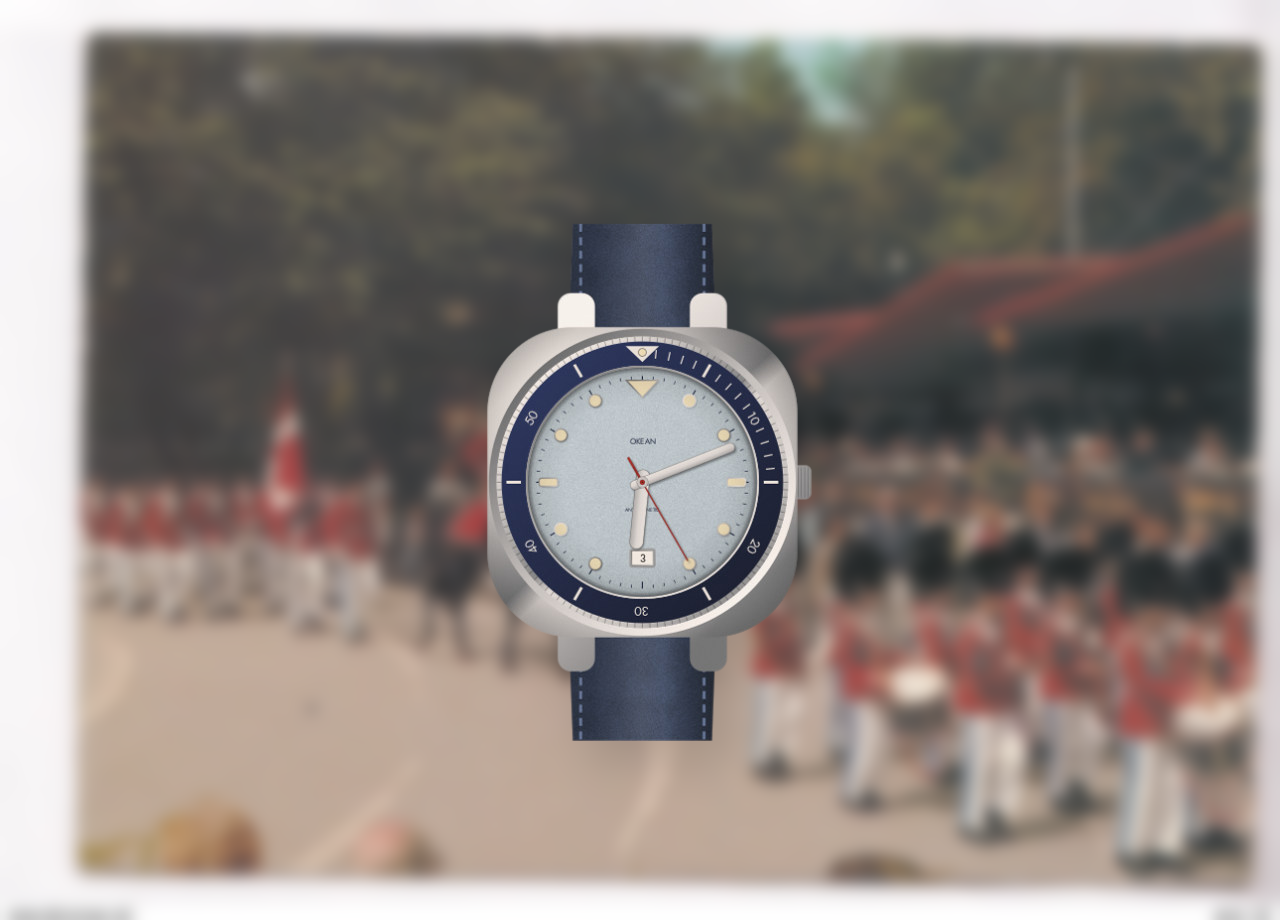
6:11:25
